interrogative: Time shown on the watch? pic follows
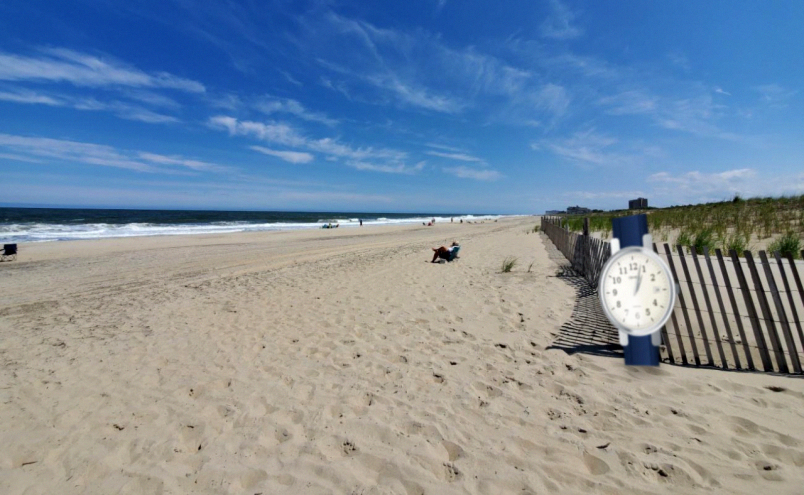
1:03
